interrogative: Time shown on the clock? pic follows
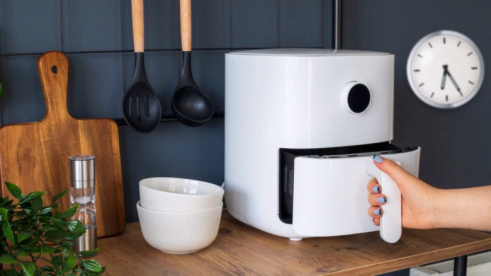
6:25
